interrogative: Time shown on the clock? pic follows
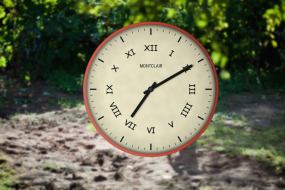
7:10
